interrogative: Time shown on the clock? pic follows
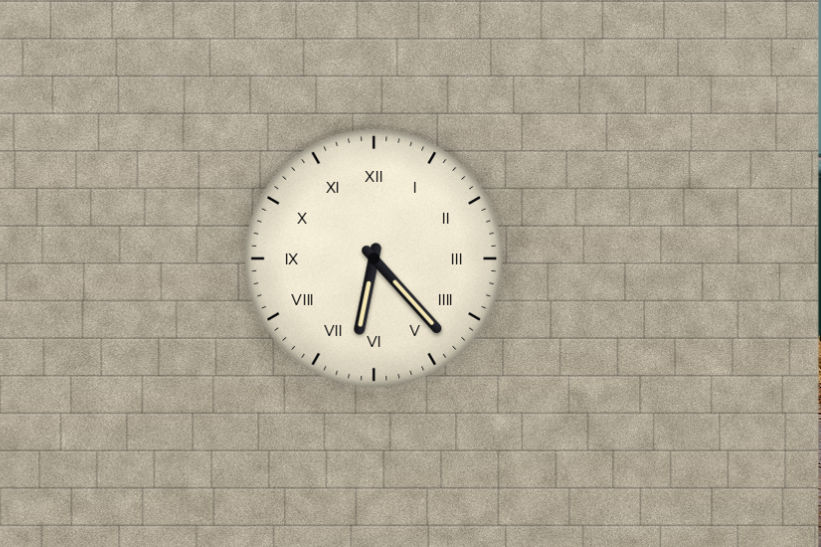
6:23
